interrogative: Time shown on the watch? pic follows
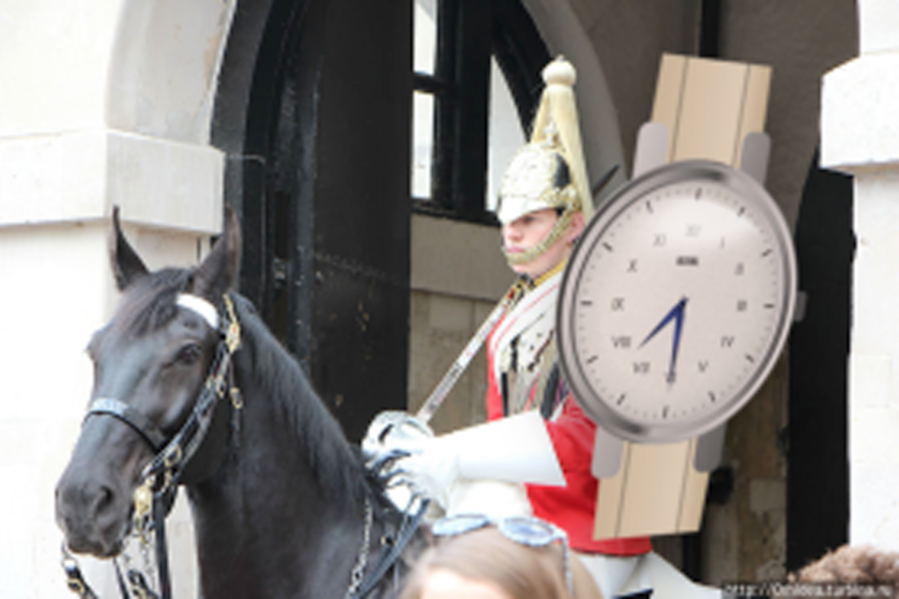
7:30
